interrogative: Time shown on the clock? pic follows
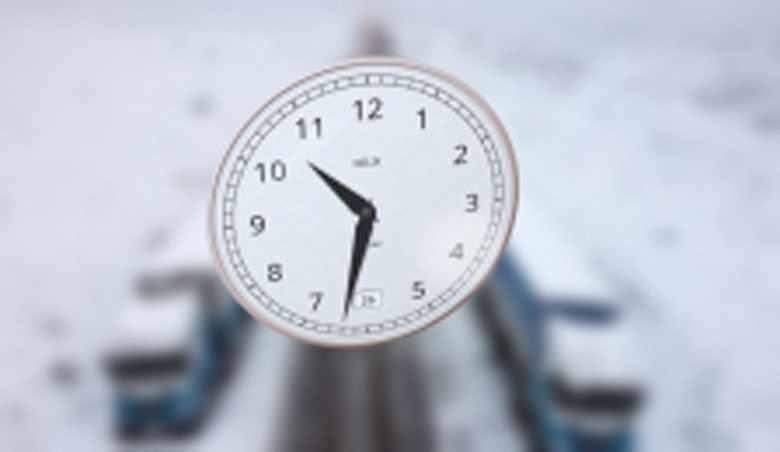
10:32
